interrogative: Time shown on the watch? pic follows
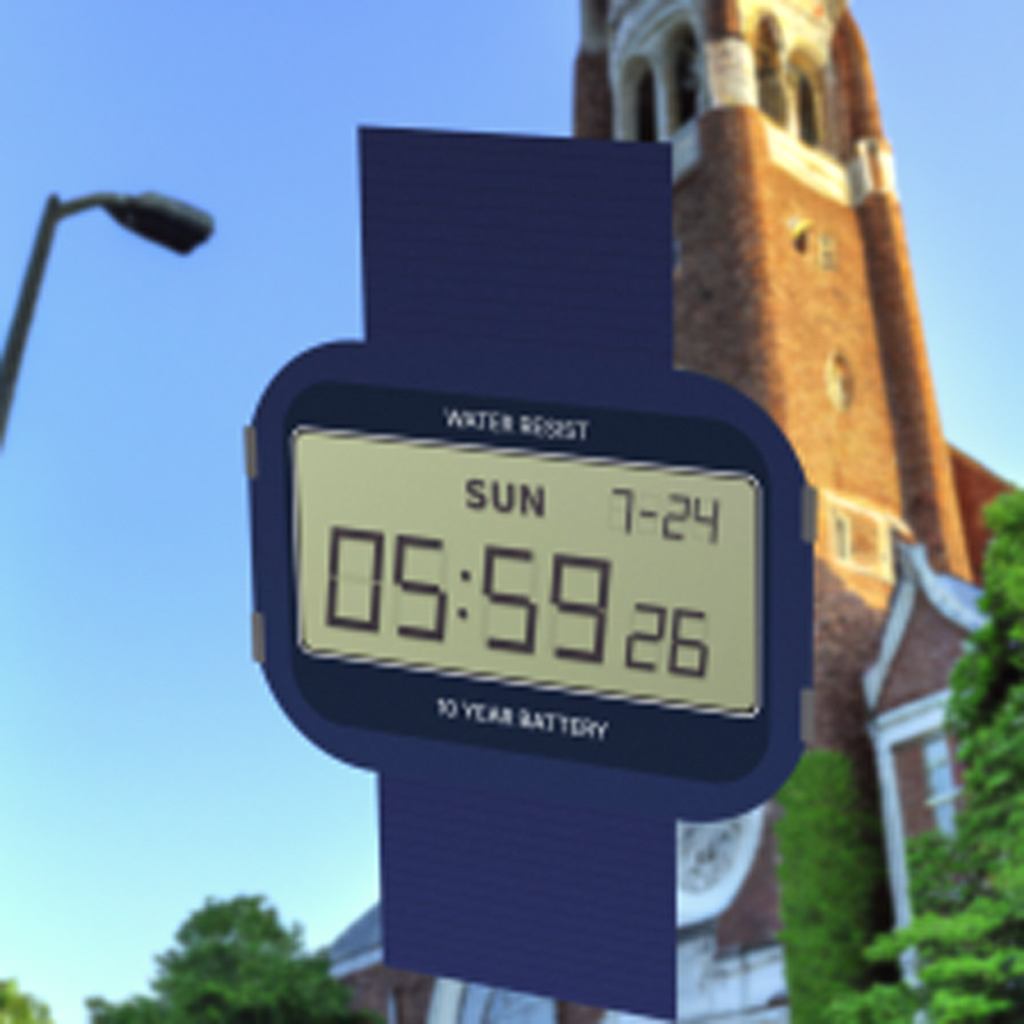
5:59:26
